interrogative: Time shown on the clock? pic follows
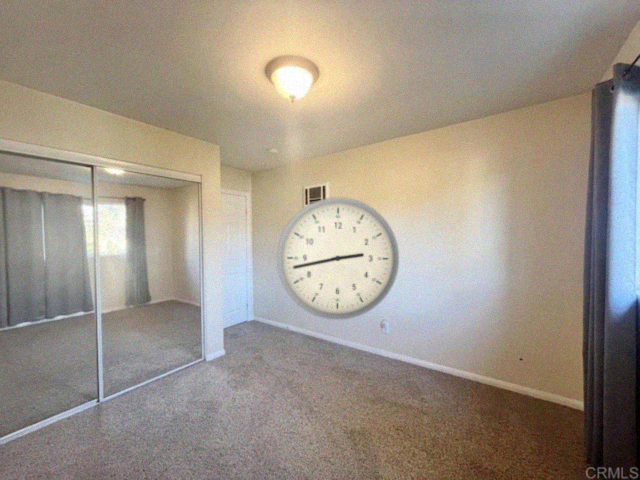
2:43
